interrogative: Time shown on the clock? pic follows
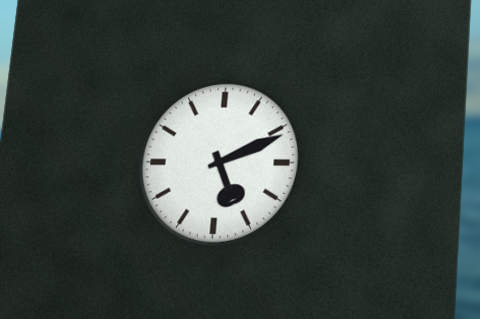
5:11
